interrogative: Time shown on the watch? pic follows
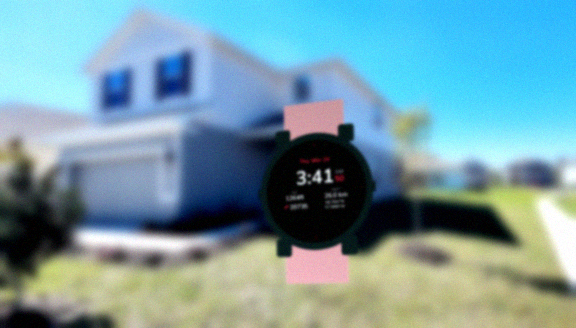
3:41
